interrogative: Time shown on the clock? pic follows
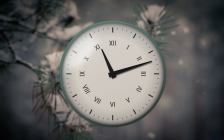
11:12
